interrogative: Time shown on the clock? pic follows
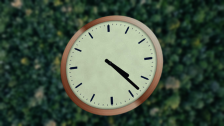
4:23
